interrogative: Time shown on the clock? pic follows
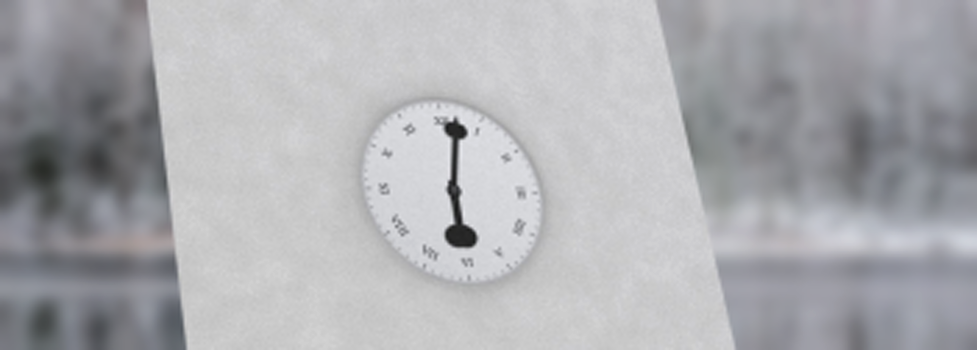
6:02
